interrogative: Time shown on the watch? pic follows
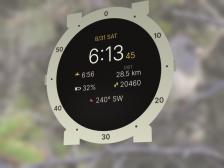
6:13:45
